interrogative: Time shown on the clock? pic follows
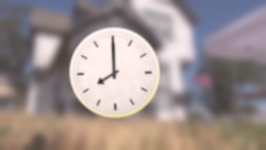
8:00
